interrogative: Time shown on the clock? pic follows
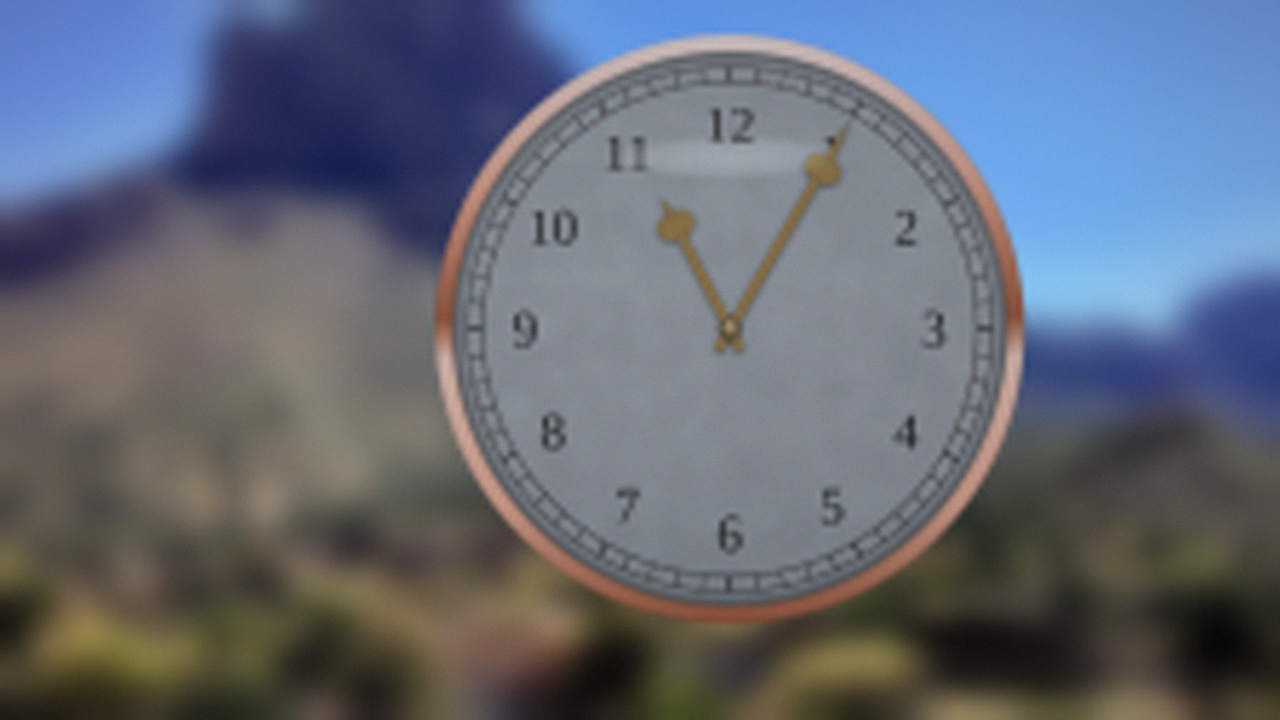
11:05
